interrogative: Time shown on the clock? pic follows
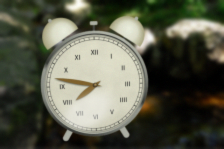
7:47
